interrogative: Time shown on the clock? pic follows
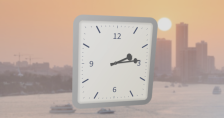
2:14
